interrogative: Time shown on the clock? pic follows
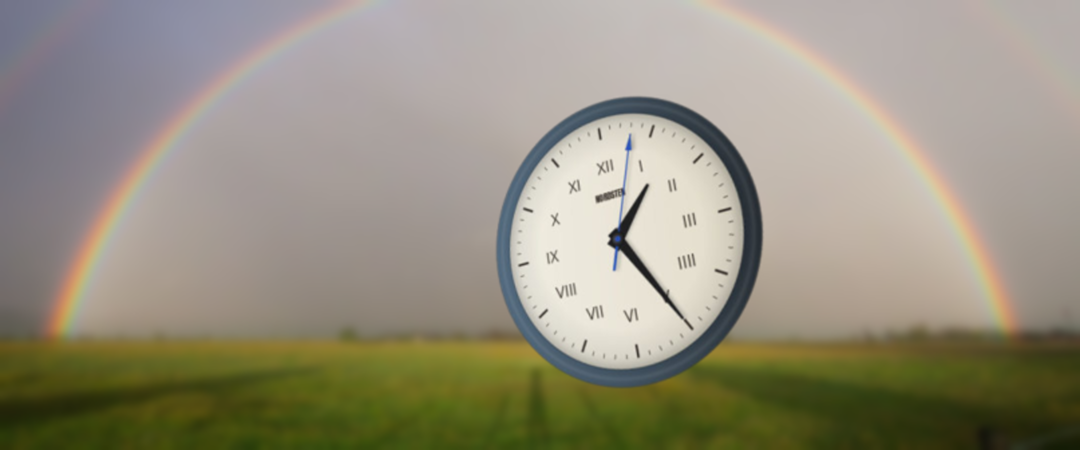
1:25:03
